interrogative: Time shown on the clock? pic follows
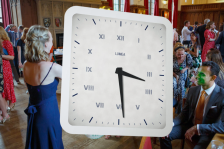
3:29
